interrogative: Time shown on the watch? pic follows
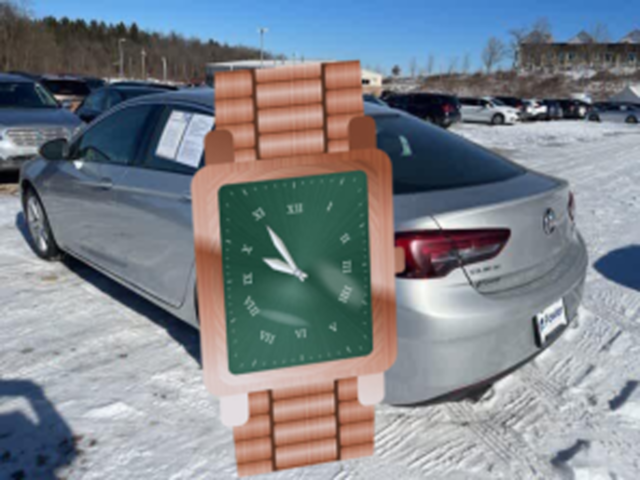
9:55
